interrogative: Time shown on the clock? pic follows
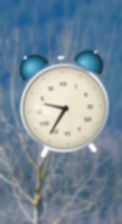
9:36
